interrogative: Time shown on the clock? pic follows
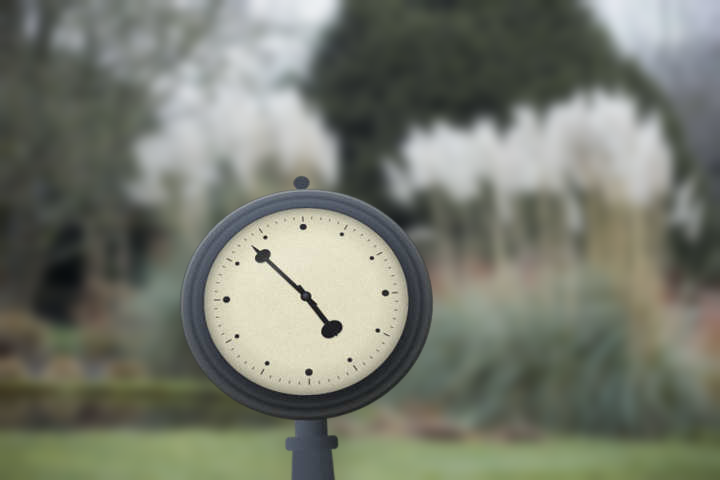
4:53
